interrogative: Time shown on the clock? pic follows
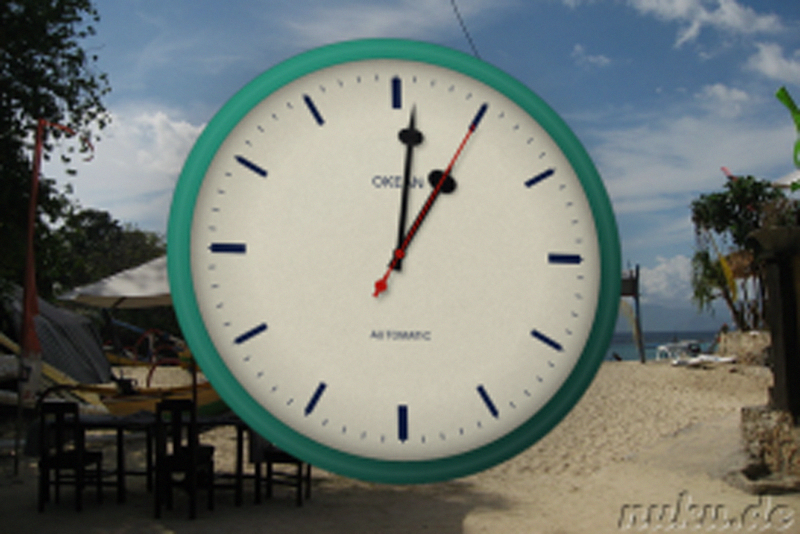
1:01:05
